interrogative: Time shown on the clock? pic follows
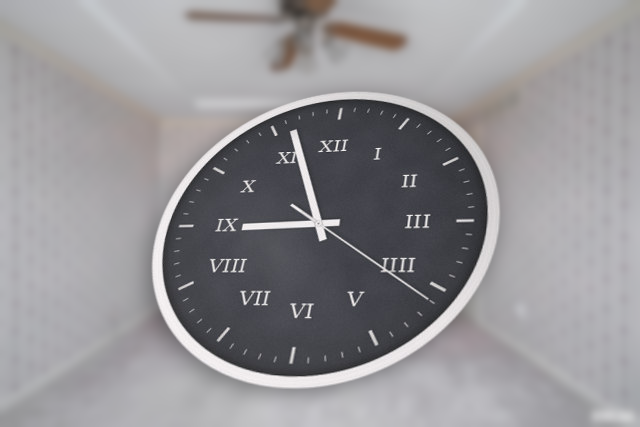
8:56:21
